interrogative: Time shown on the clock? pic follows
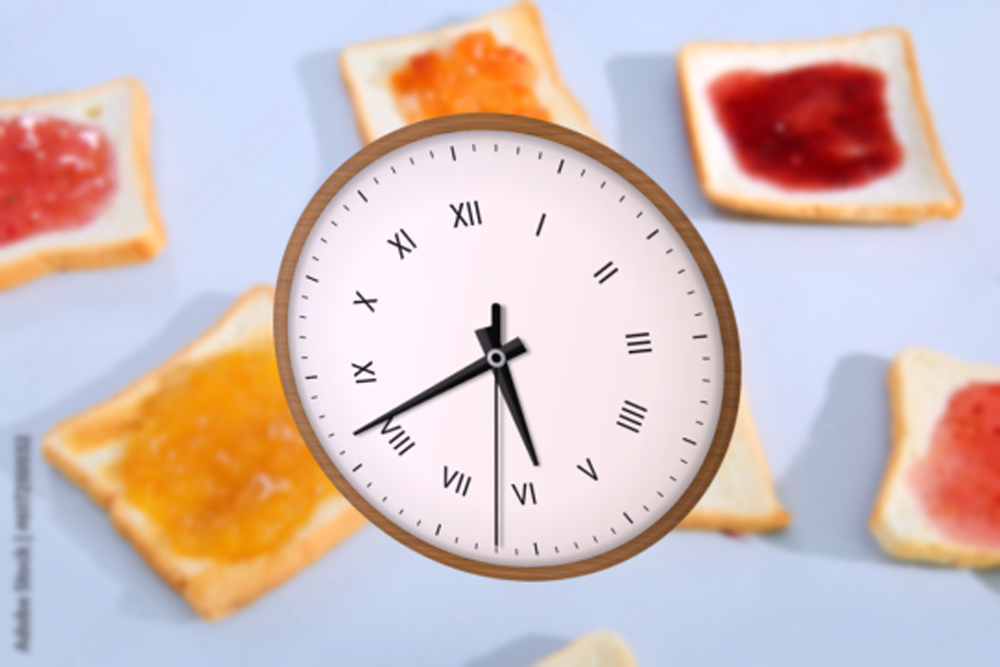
5:41:32
